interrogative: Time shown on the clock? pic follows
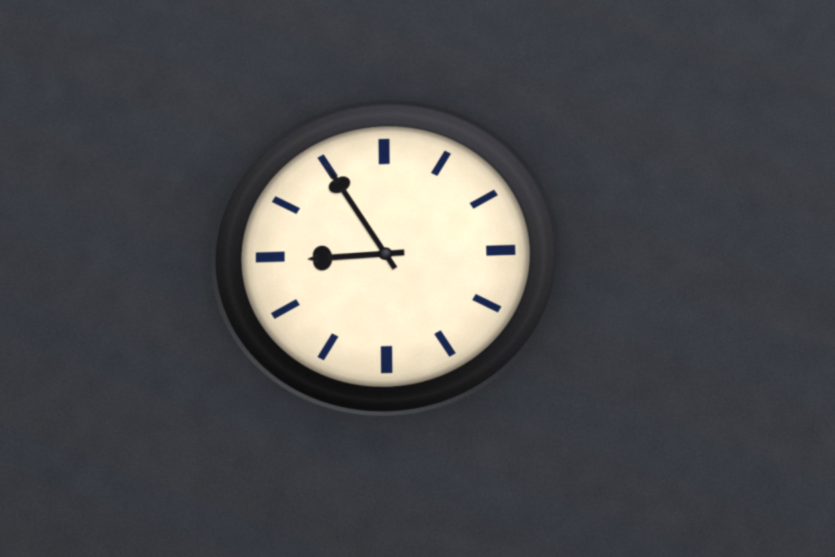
8:55
